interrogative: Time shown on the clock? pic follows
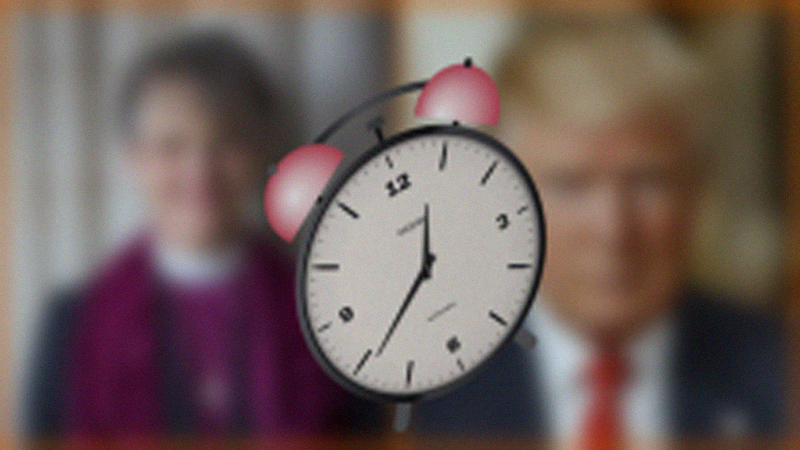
12:39
